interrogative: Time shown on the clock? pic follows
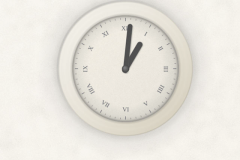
1:01
